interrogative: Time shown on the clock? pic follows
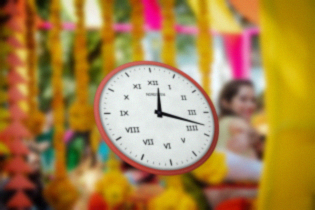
12:18
